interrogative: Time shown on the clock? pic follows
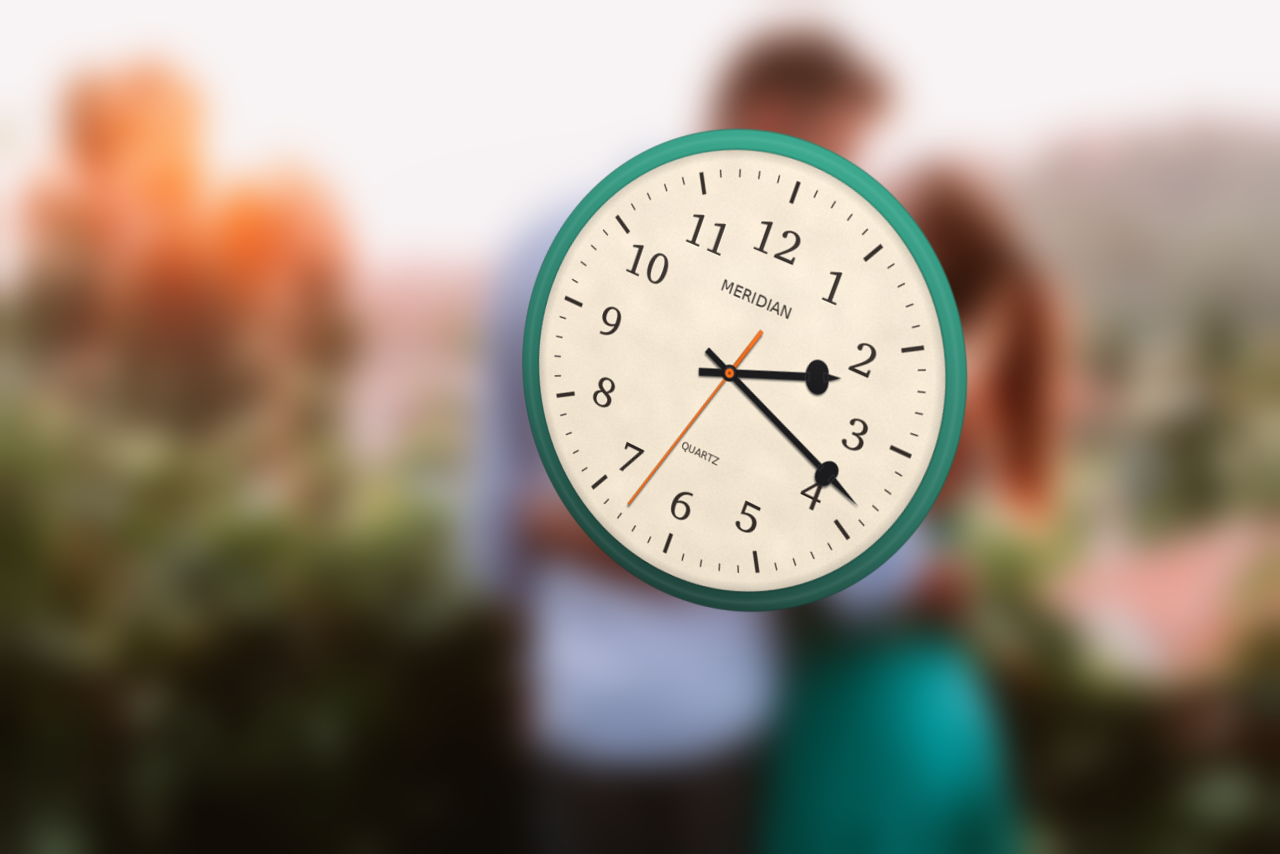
2:18:33
